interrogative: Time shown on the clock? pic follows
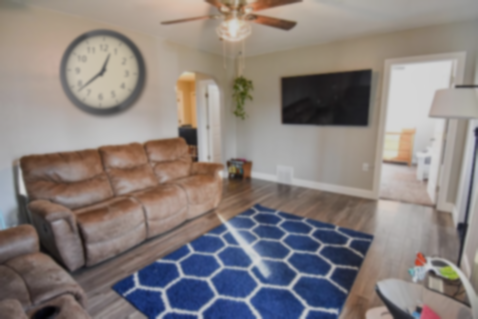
12:38
